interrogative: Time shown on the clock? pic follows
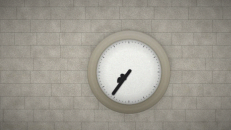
7:36
